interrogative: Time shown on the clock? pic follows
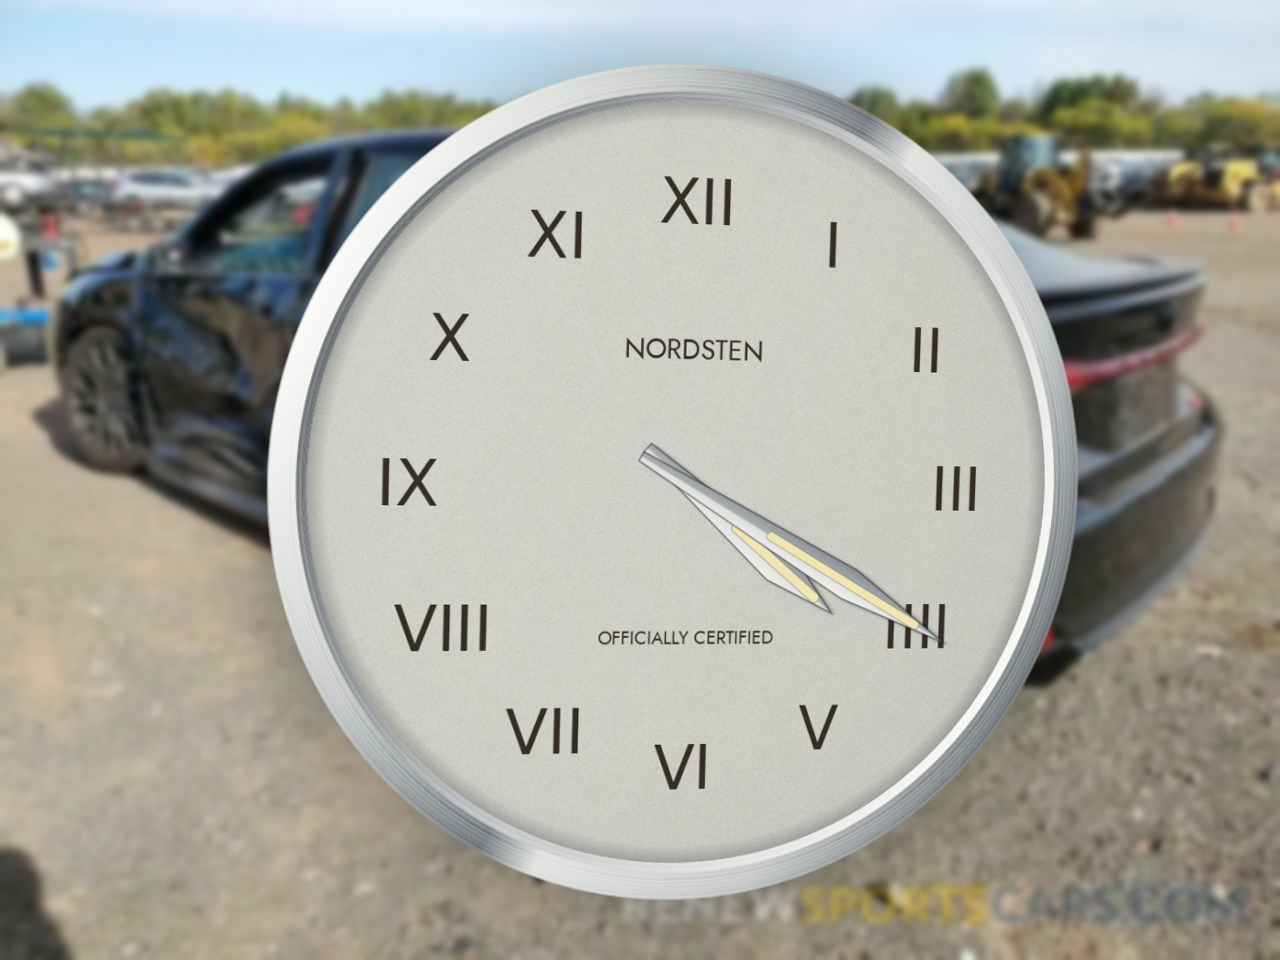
4:20
